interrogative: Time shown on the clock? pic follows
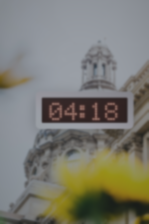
4:18
